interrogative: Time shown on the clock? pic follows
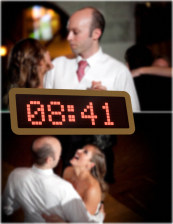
8:41
